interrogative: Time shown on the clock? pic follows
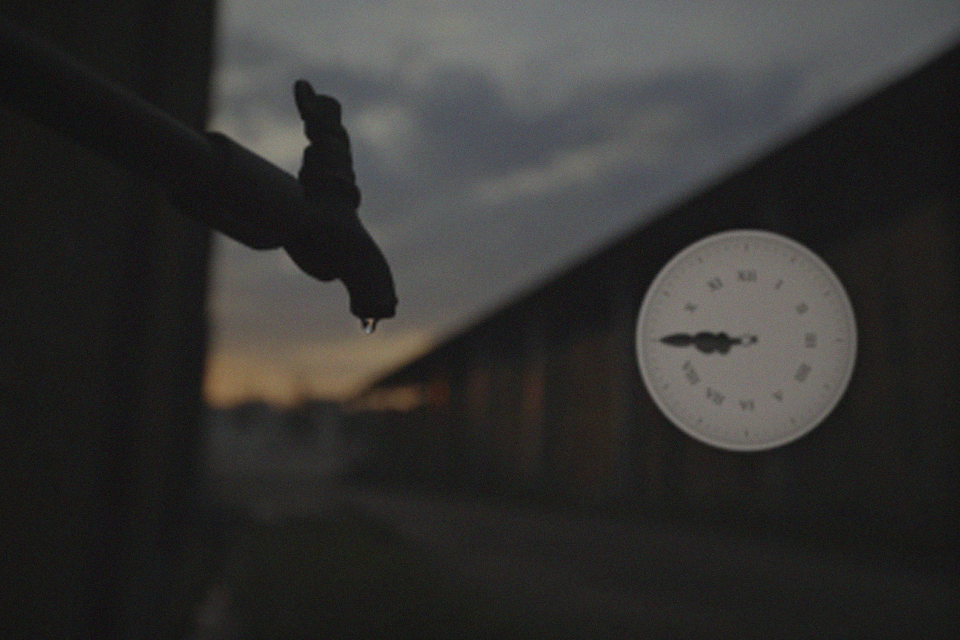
8:45
